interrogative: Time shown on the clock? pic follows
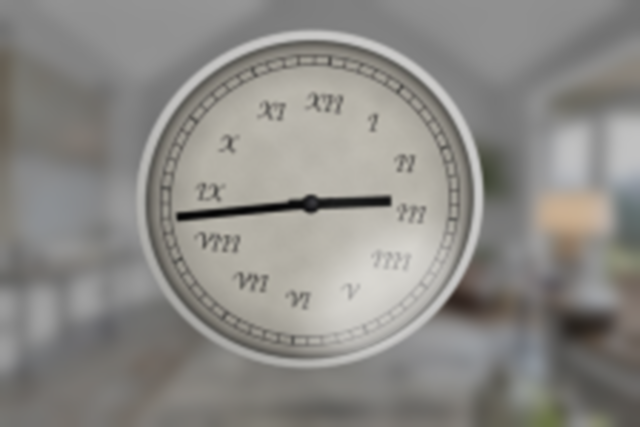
2:43
